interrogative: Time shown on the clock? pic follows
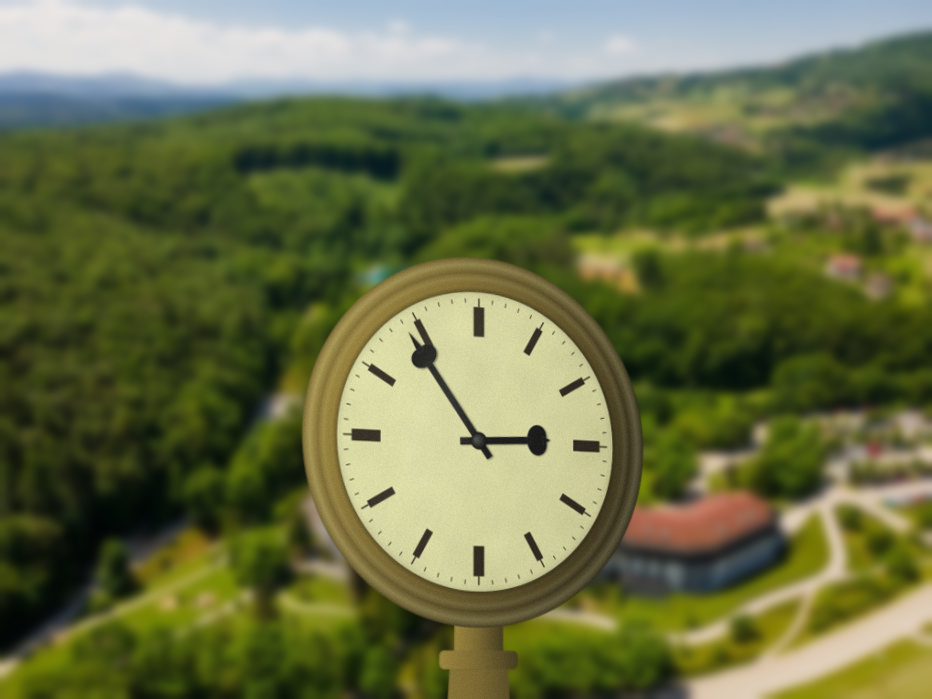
2:54
